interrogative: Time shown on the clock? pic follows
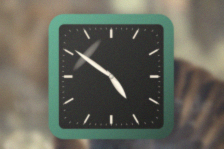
4:51
